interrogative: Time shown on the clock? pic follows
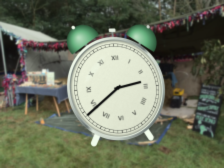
2:39
